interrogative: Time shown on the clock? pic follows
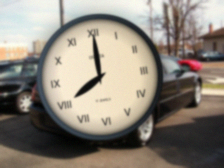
8:00
